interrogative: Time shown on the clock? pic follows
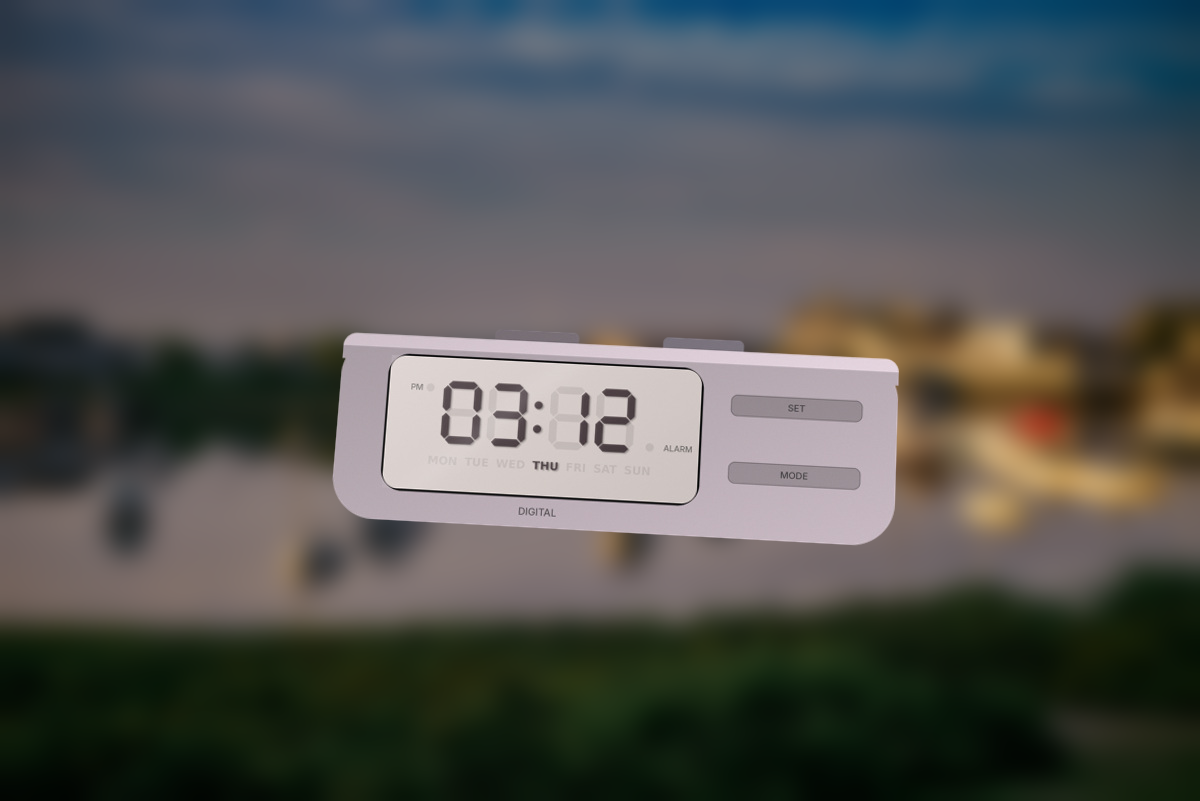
3:12
